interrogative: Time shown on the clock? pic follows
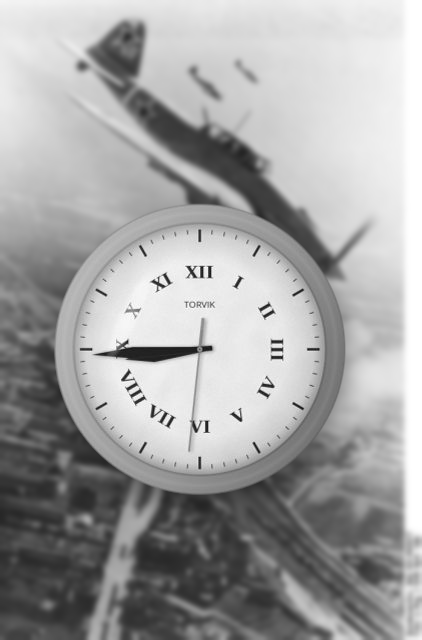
8:44:31
